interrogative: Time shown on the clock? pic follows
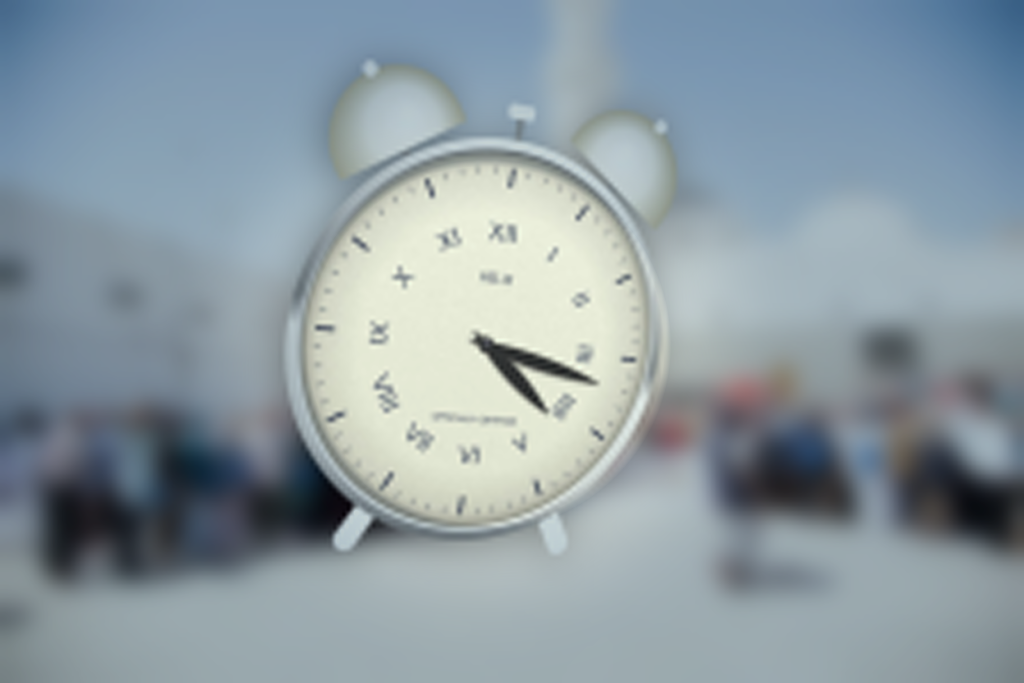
4:17
